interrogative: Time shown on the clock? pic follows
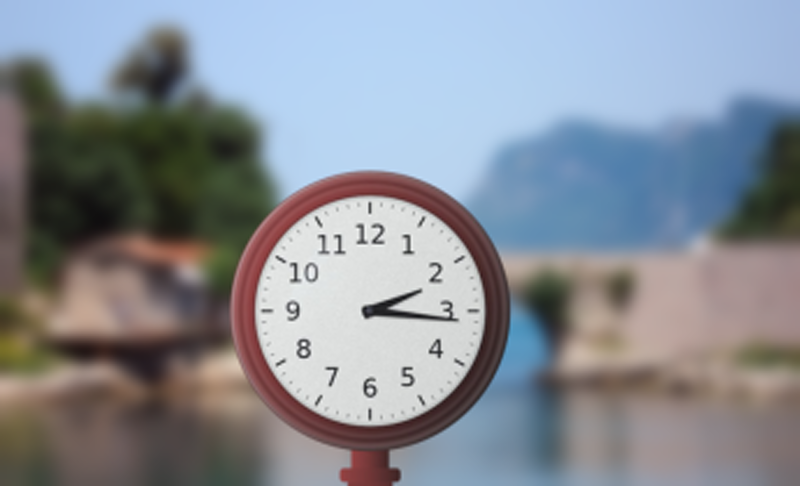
2:16
